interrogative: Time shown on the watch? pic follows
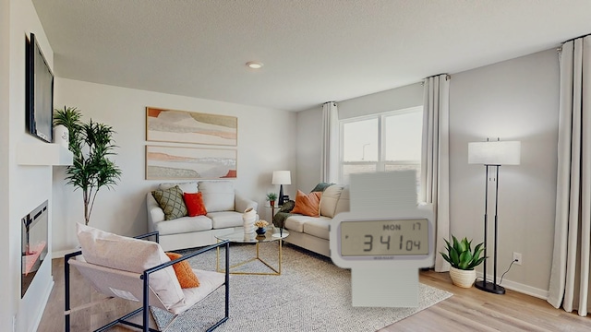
3:41:04
